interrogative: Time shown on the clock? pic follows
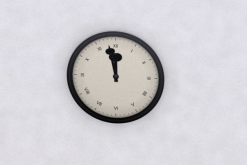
11:58
